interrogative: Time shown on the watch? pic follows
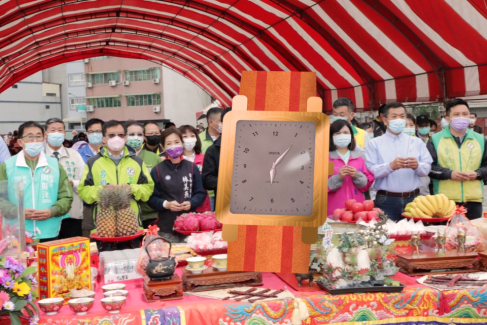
6:06
